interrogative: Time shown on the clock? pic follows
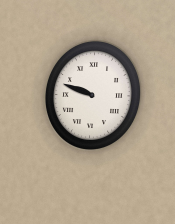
9:48
